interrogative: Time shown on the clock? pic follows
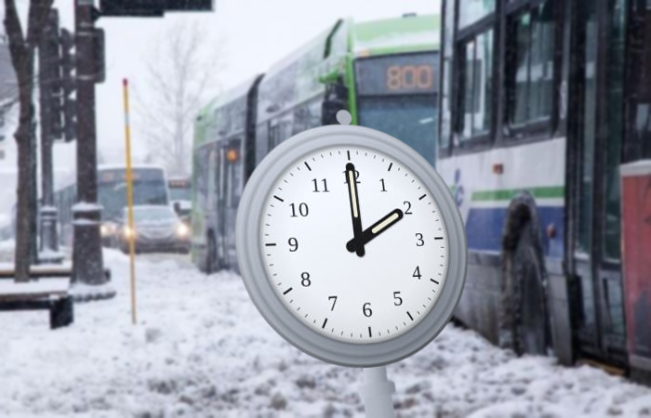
2:00
